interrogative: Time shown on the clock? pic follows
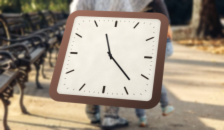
11:23
